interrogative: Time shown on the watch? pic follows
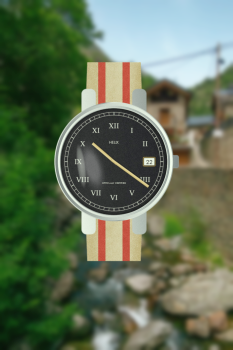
10:21
